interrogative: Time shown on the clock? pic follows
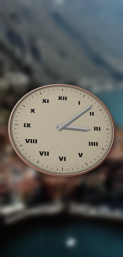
3:08
